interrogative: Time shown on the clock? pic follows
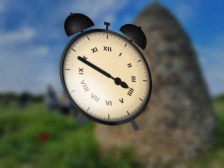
3:49
